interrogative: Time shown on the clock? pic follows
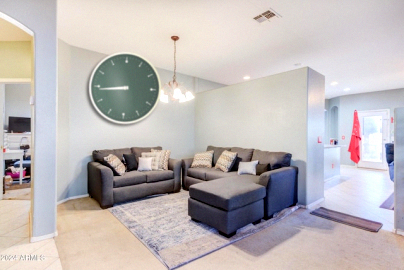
8:44
